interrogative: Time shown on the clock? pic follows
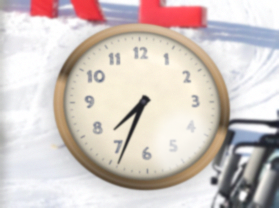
7:34
